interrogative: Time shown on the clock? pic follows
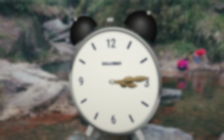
3:14
